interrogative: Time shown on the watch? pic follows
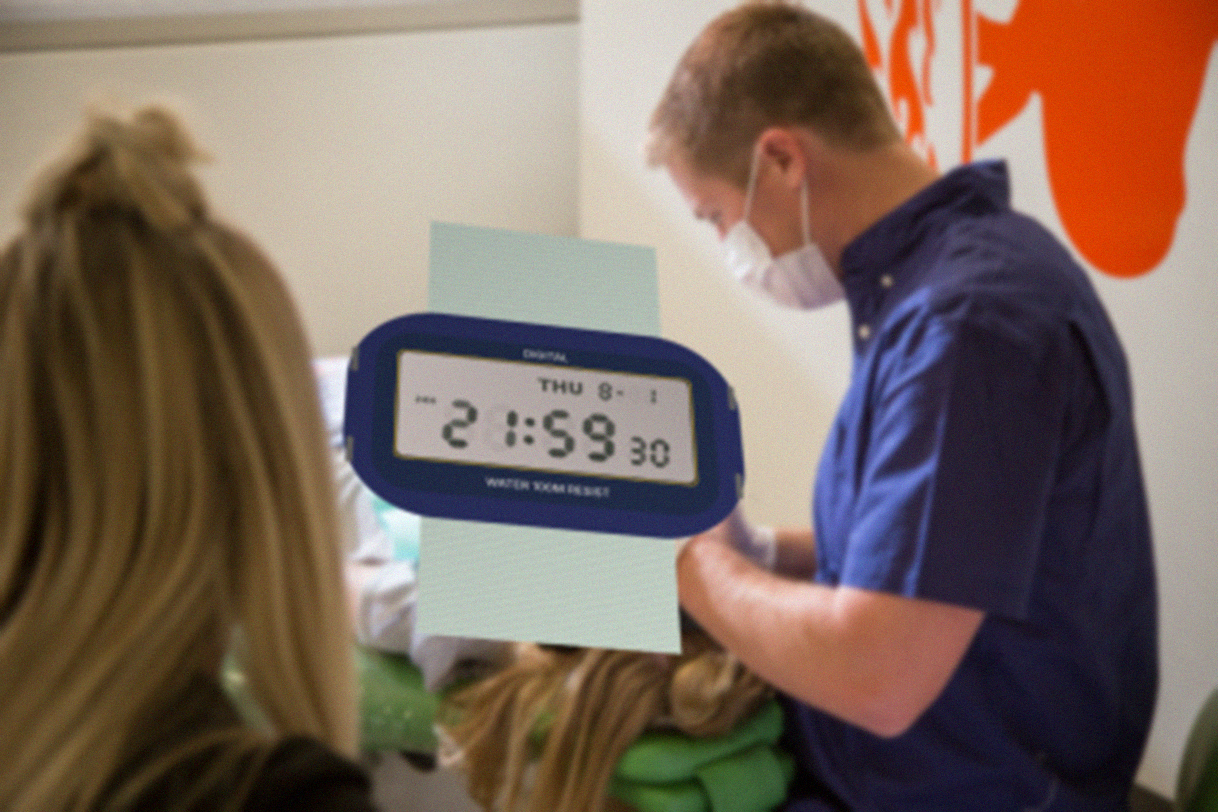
21:59:30
